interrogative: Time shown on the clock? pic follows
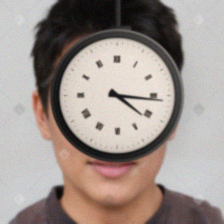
4:16
